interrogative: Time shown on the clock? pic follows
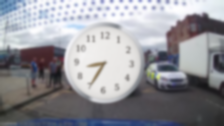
8:35
